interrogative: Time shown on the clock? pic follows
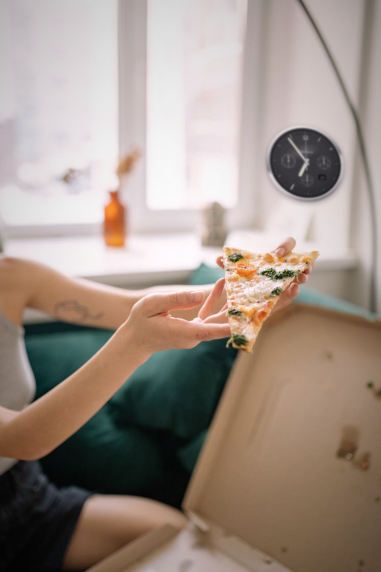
6:54
